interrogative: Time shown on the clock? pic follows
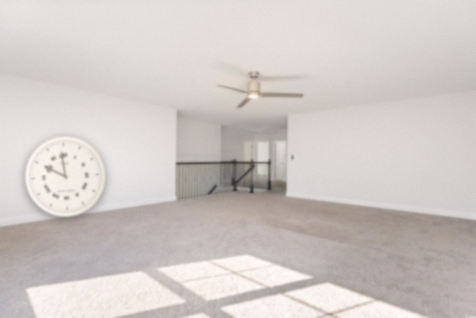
9:59
